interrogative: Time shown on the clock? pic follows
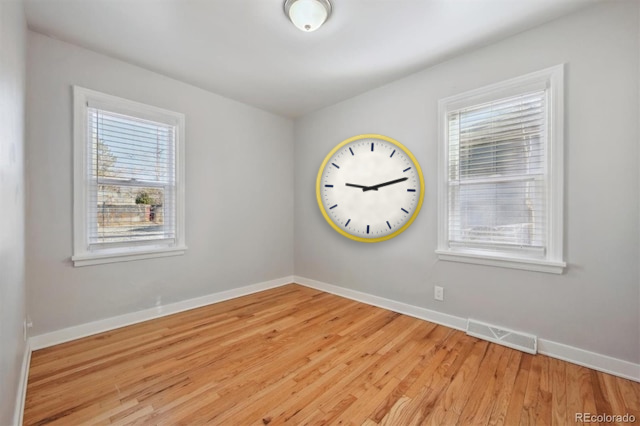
9:12
